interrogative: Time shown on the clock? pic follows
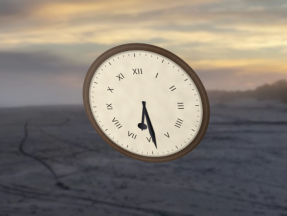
6:29
